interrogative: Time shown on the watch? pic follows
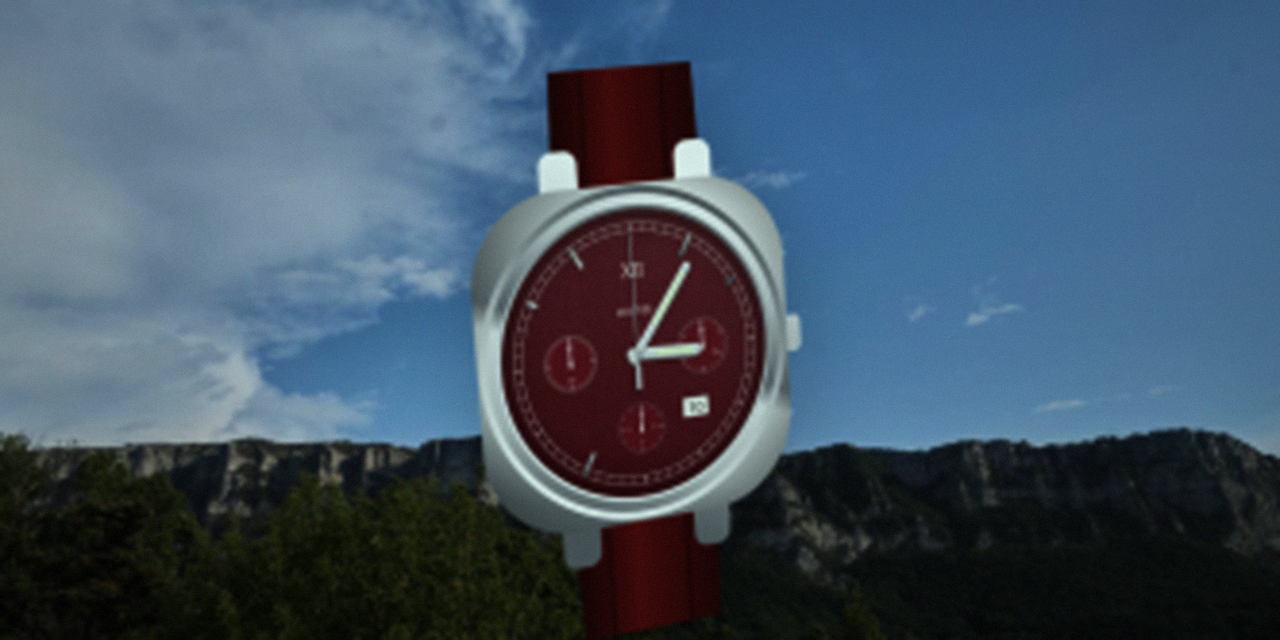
3:06
